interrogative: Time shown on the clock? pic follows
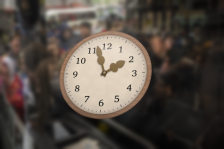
1:57
